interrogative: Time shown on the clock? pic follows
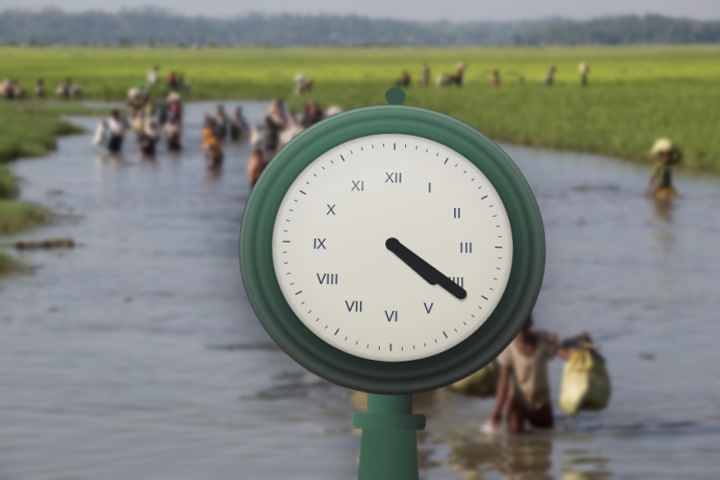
4:21
